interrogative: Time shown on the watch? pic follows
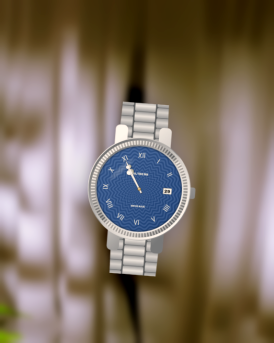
10:55
